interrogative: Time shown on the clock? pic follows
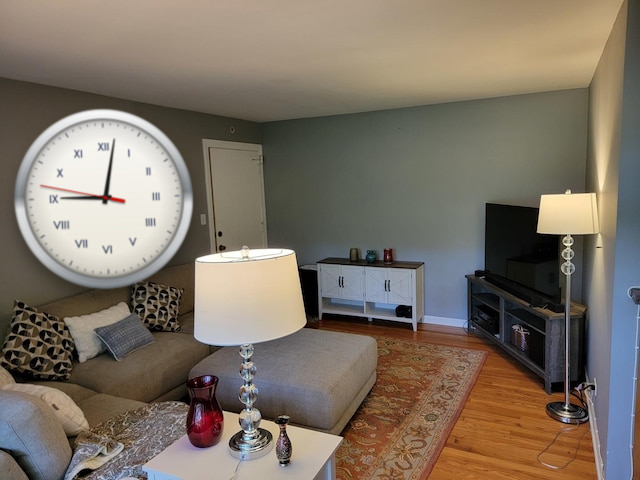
9:01:47
